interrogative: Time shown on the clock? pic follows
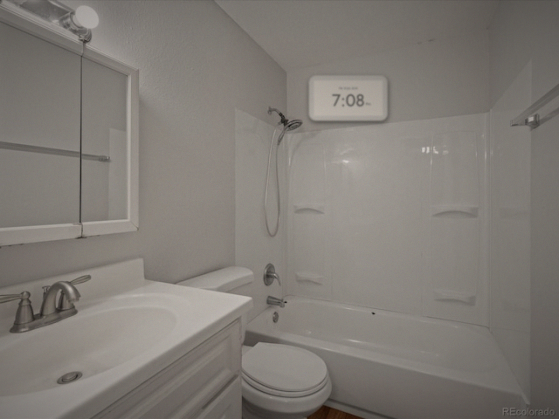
7:08
